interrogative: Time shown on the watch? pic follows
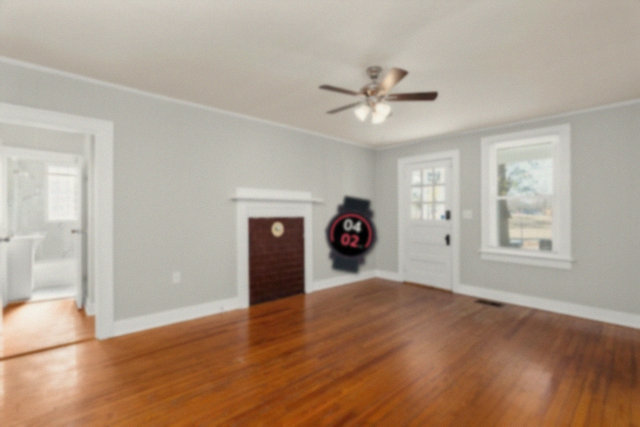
4:02
